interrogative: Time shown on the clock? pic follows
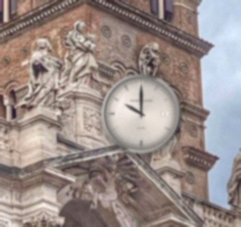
10:00
